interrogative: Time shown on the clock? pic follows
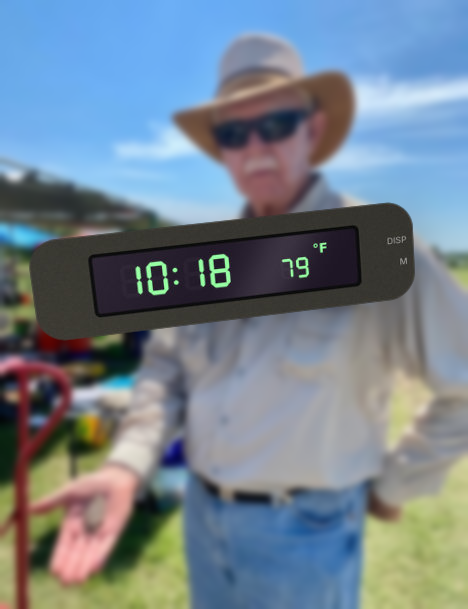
10:18
